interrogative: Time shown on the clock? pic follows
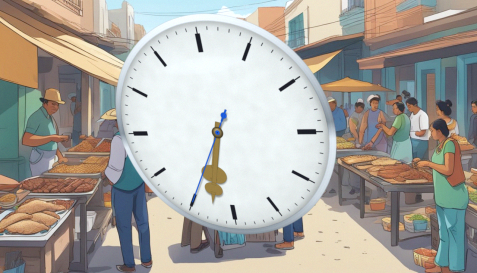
6:32:35
